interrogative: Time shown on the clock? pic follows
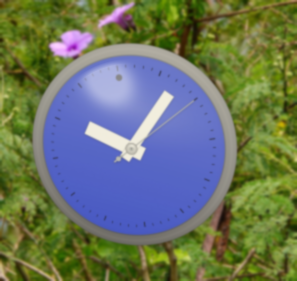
10:07:10
